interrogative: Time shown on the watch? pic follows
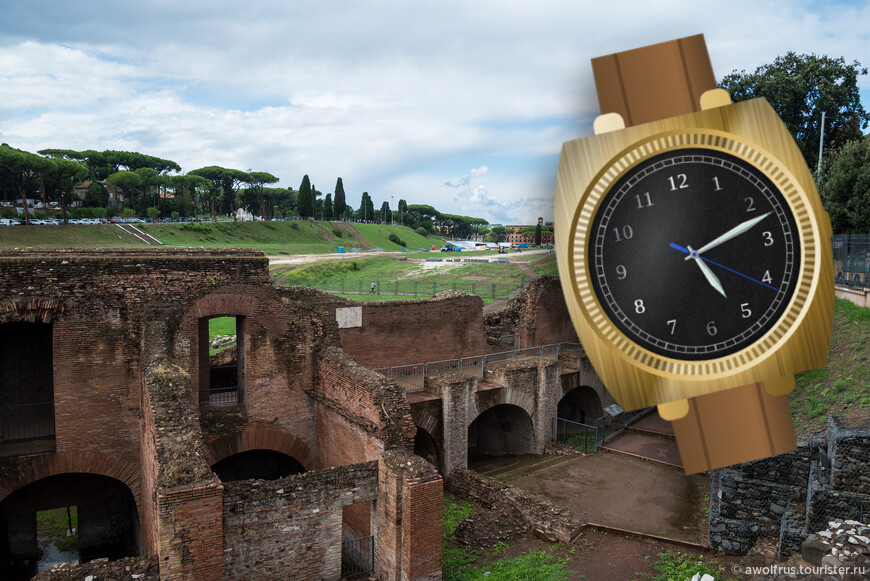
5:12:21
